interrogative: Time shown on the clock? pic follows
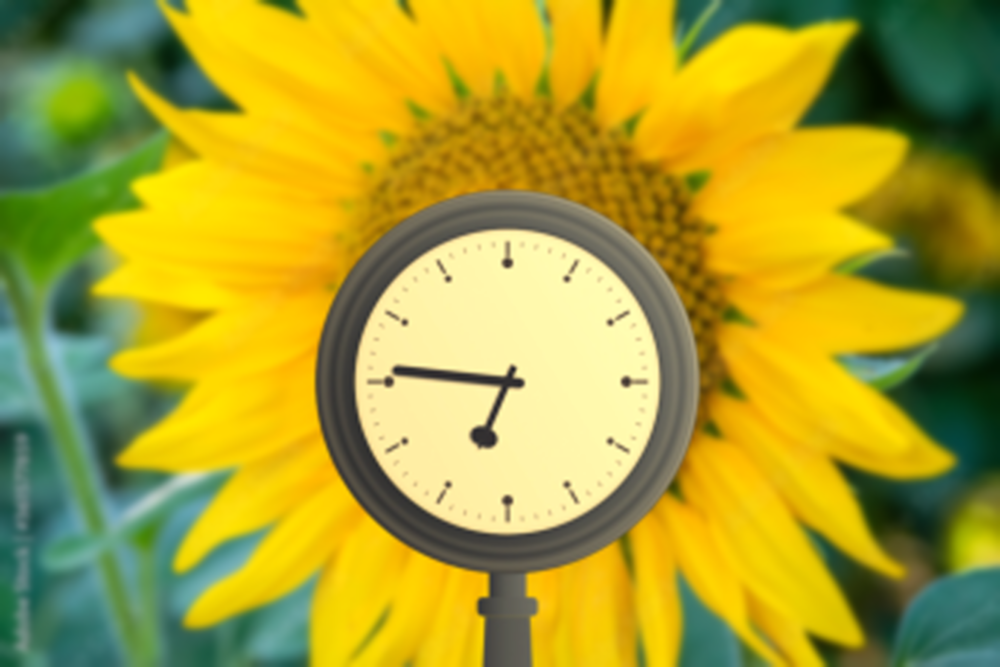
6:46
